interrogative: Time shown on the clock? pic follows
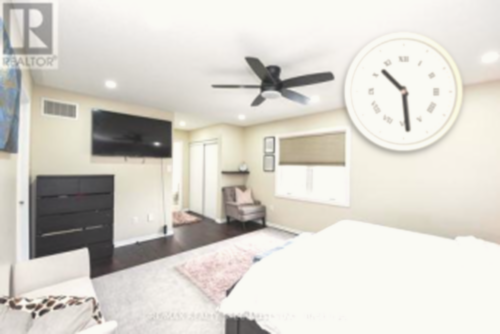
10:29
